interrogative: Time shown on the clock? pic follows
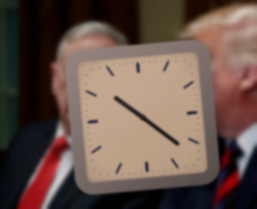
10:22
